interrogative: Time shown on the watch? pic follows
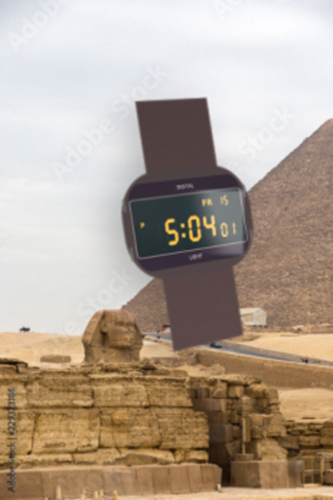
5:04:01
